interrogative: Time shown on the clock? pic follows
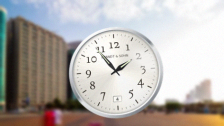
1:54
